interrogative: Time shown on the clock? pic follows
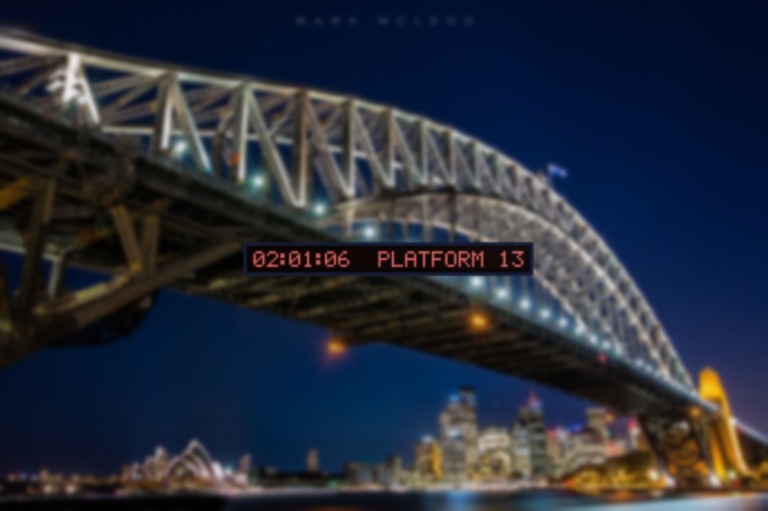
2:01:06
